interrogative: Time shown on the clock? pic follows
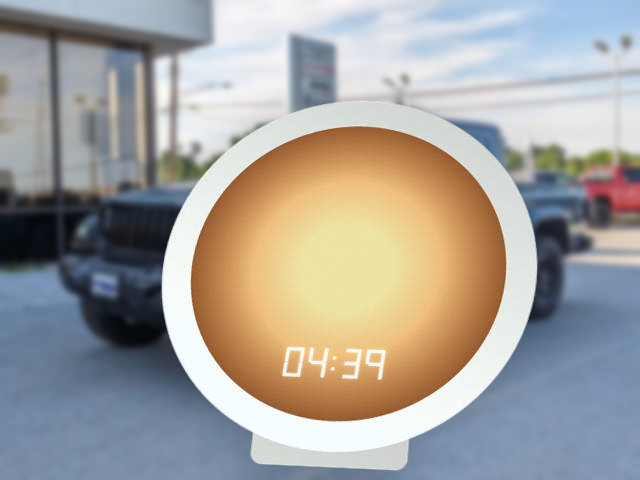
4:39
